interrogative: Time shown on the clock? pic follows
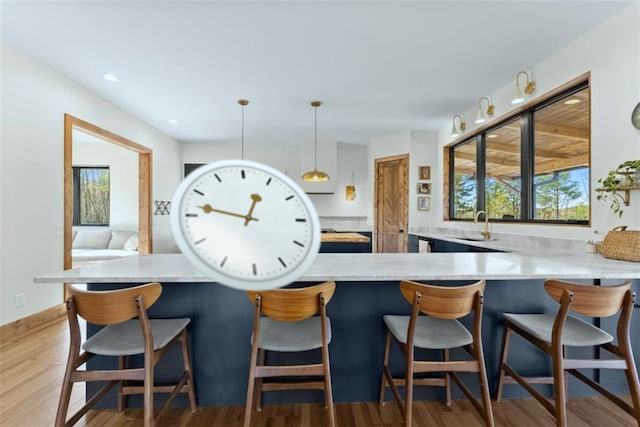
12:47
